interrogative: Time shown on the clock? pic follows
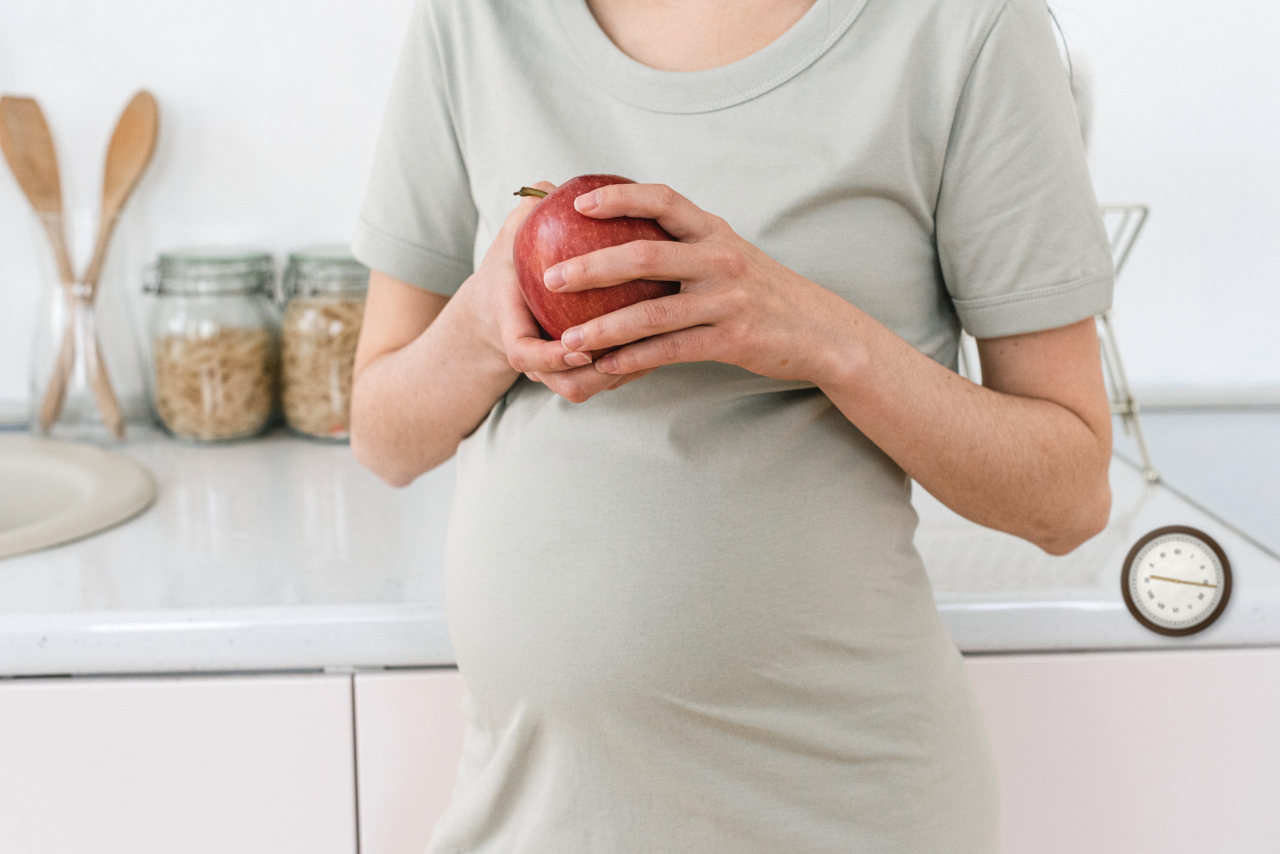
9:16
